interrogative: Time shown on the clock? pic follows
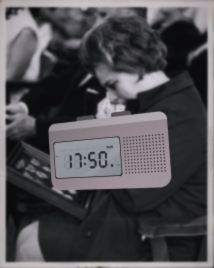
17:50
